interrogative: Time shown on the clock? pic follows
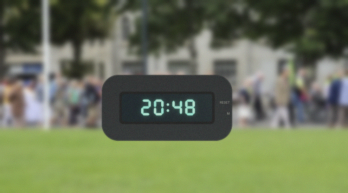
20:48
